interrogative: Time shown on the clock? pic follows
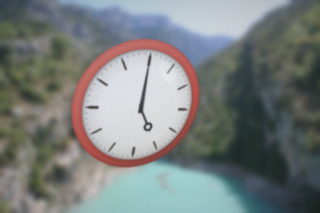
5:00
